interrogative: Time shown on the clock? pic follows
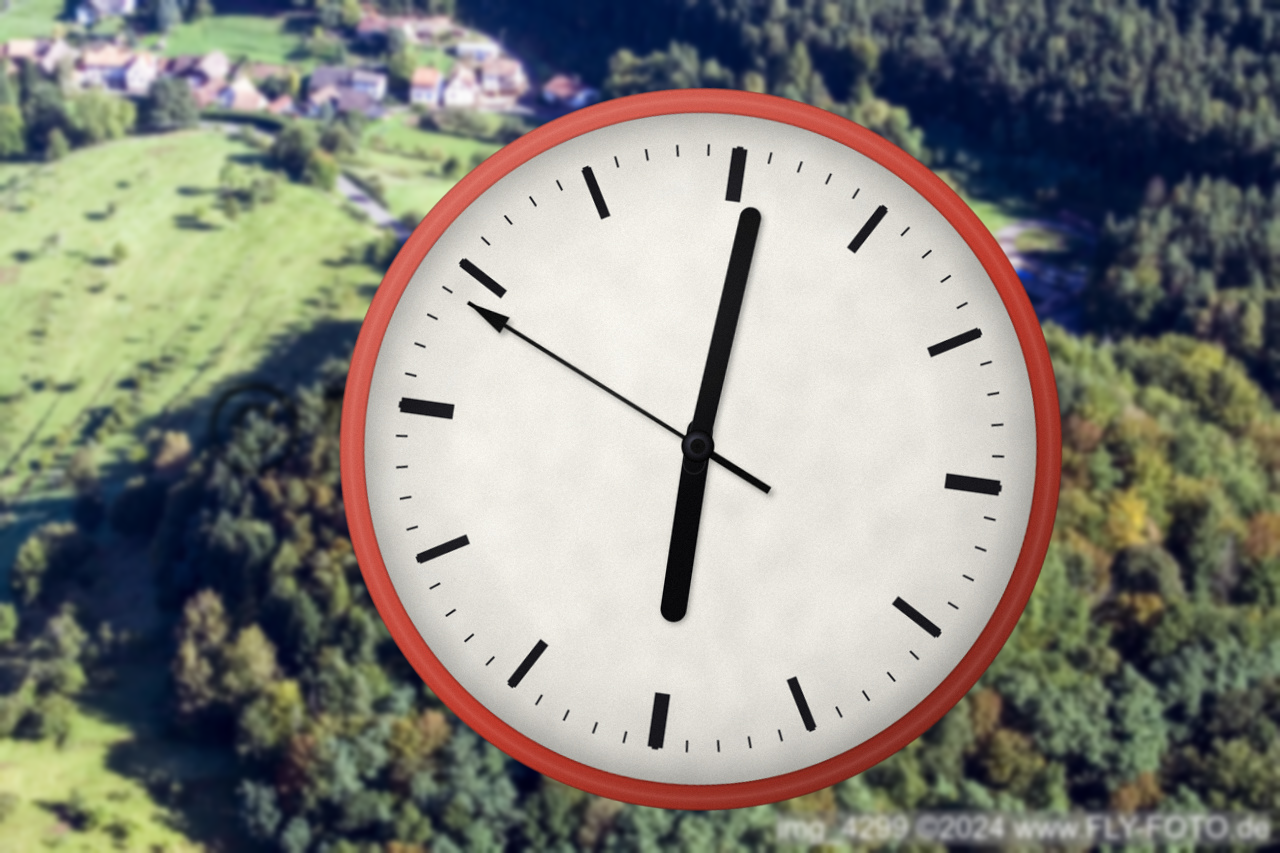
6:00:49
